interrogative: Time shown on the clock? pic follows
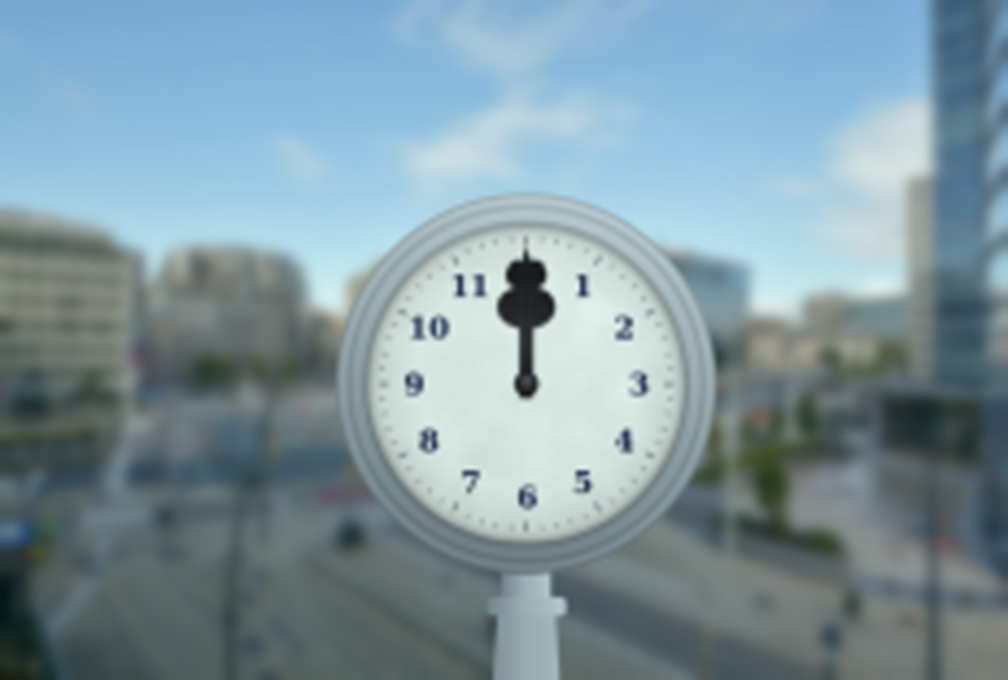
12:00
